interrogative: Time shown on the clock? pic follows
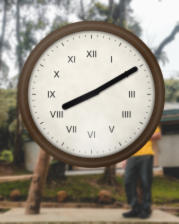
8:10
